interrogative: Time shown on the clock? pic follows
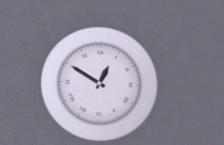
12:50
